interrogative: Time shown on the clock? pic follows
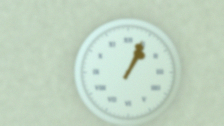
1:04
